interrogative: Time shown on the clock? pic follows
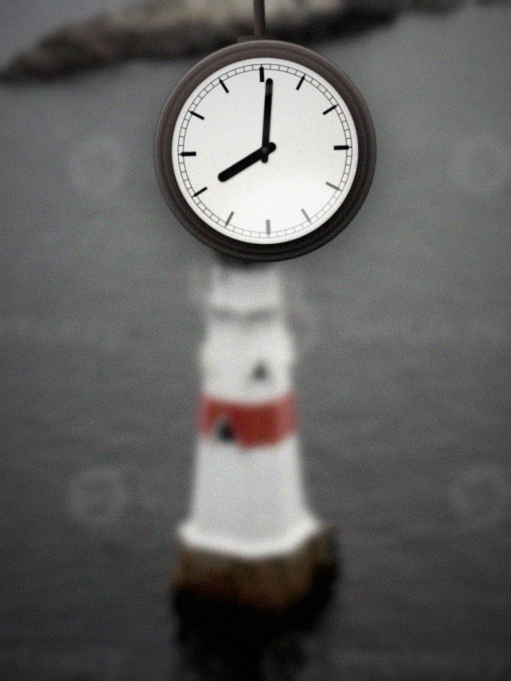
8:01
